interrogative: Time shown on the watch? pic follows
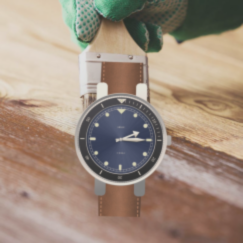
2:15
